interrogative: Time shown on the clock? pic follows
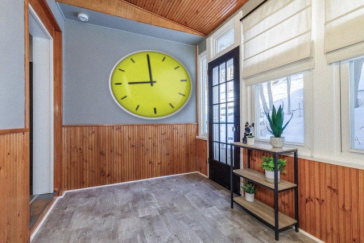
9:00
